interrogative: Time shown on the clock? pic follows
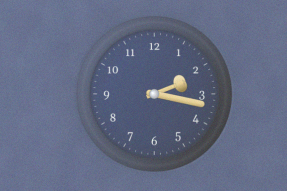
2:17
